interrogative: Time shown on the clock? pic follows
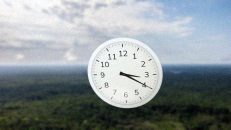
3:20
